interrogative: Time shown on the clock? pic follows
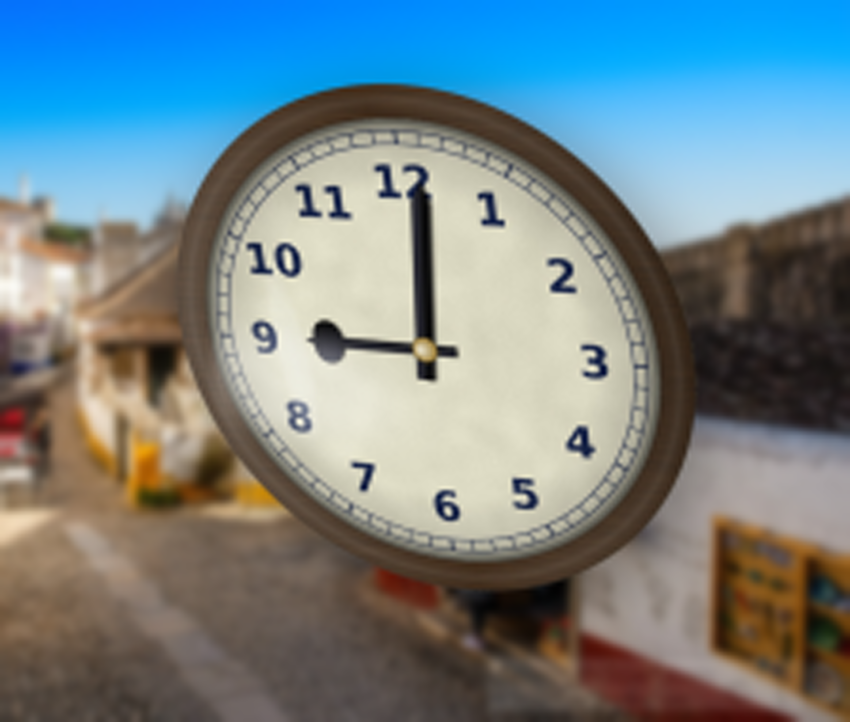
9:01
